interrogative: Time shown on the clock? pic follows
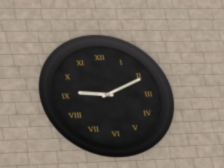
9:11
